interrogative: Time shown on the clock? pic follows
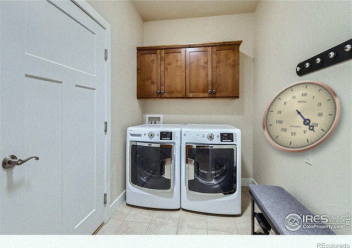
4:22
